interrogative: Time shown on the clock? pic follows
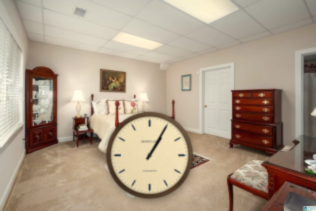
1:05
